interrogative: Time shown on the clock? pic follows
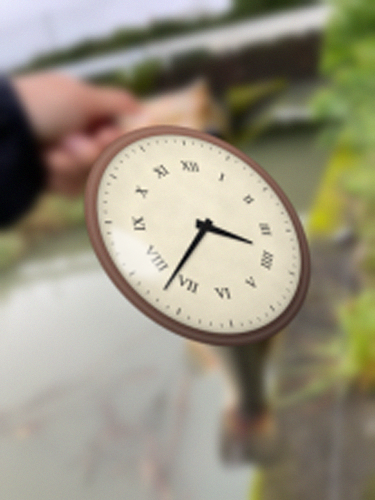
3:37
